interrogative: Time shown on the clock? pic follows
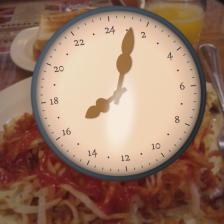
16:03
